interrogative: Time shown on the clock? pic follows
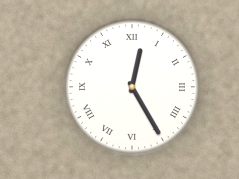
12:25
